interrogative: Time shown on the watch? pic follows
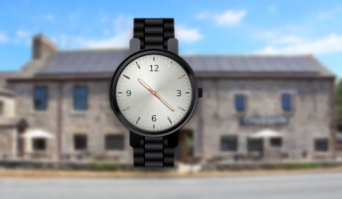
10:22
